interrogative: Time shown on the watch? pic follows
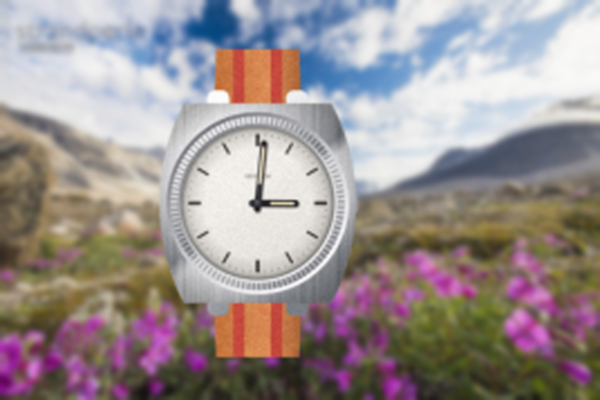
3:01
